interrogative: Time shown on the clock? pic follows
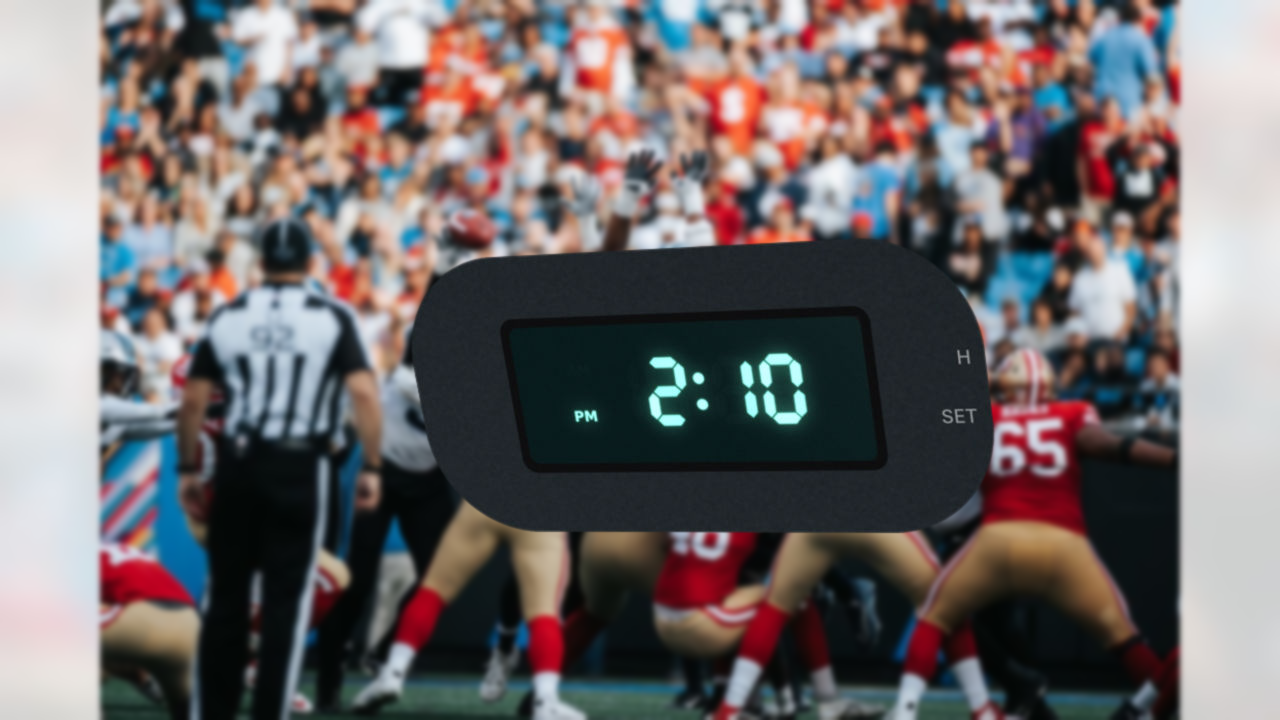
2:10
